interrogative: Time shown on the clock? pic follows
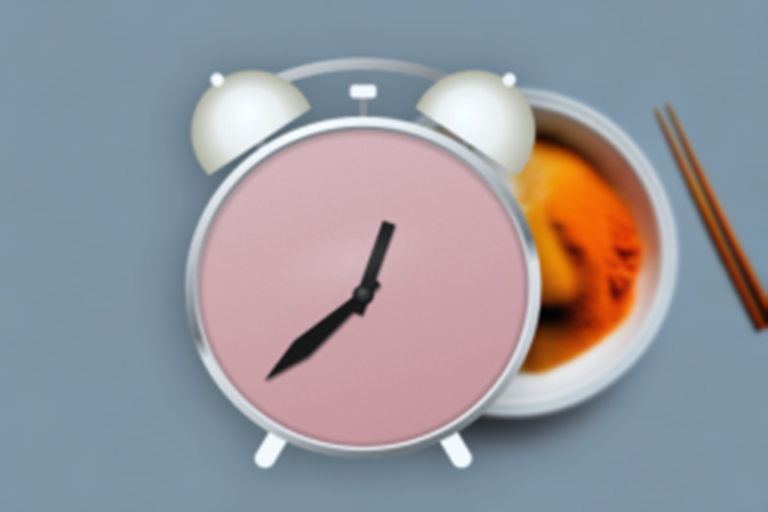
12:38
